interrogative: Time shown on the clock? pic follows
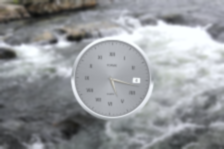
5:17
